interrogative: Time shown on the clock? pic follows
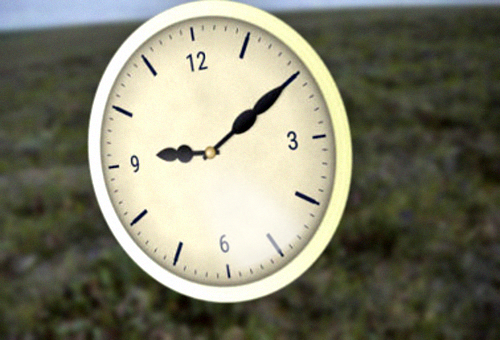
9:10
